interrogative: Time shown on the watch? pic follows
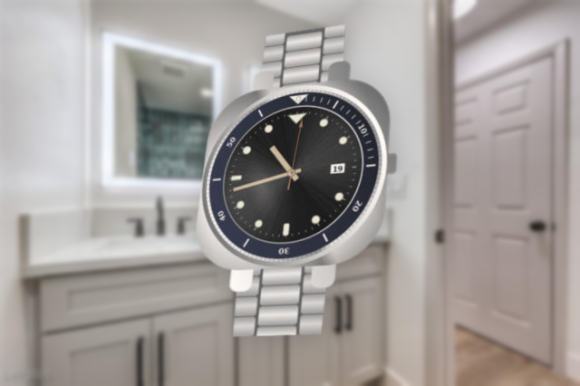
10:43:01
